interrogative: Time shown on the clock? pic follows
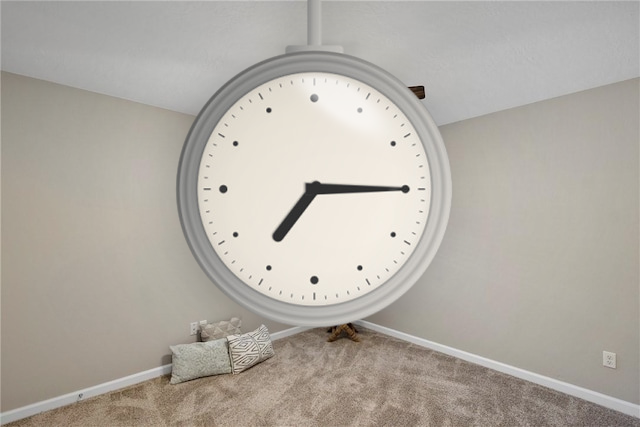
7:15
